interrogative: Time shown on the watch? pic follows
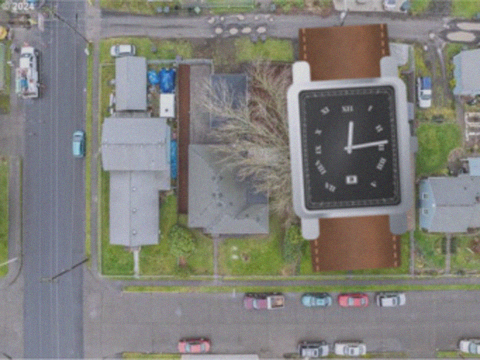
12:14
